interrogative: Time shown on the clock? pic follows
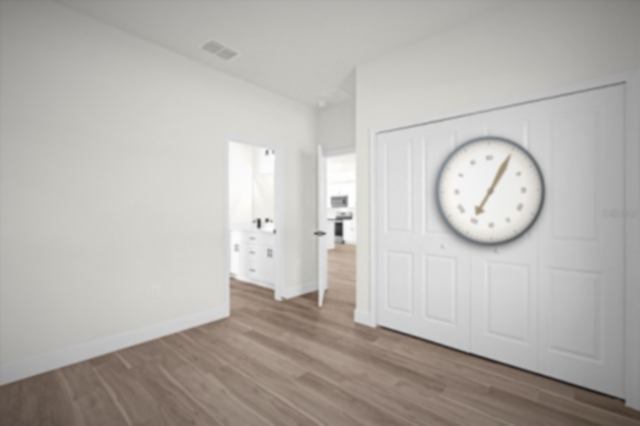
7:05
